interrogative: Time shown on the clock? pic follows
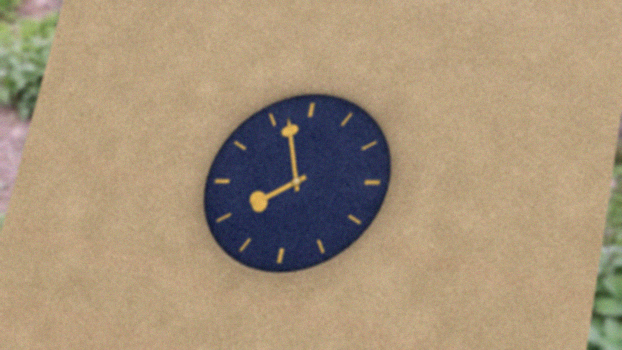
7:57
